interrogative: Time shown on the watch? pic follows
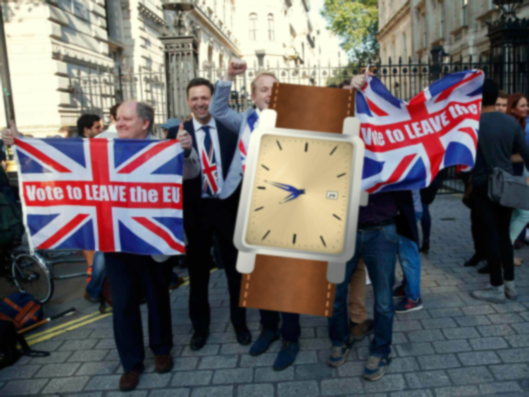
7:47
